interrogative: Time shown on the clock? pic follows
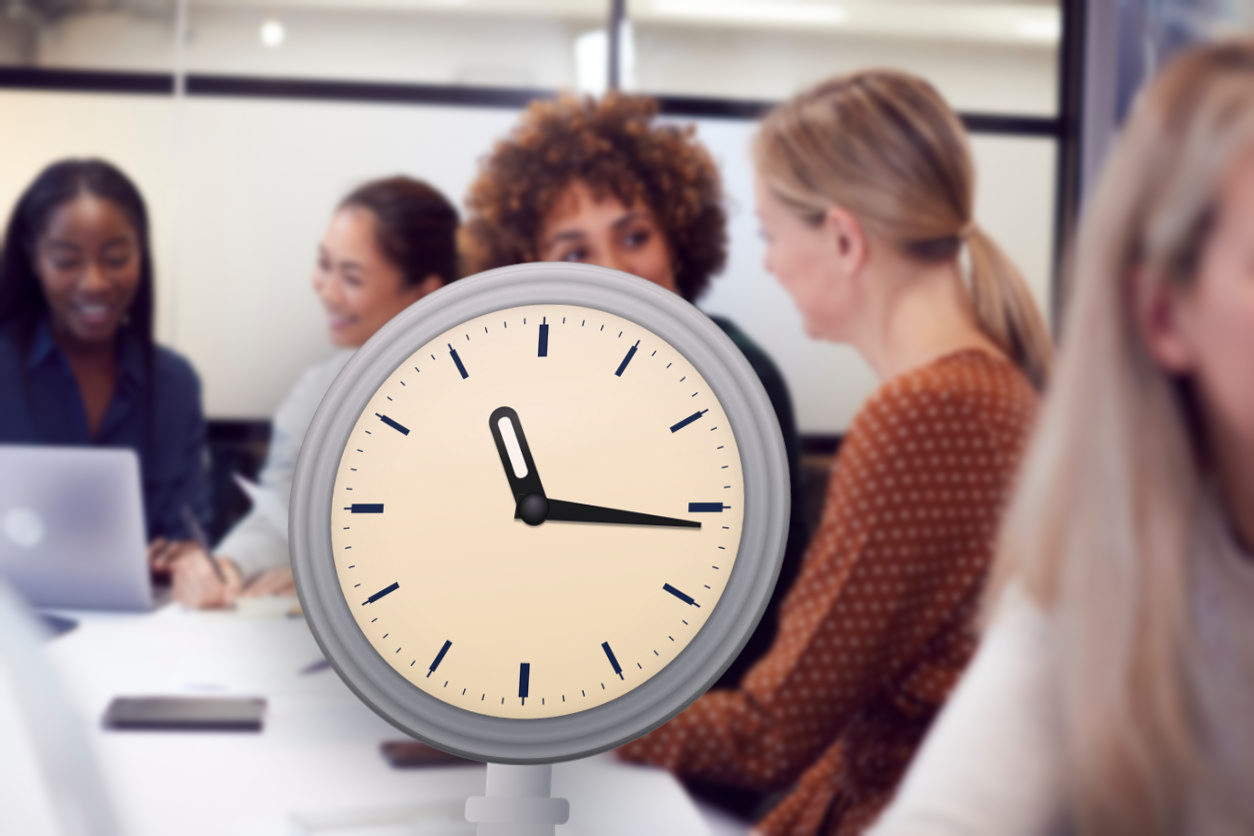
11:16
